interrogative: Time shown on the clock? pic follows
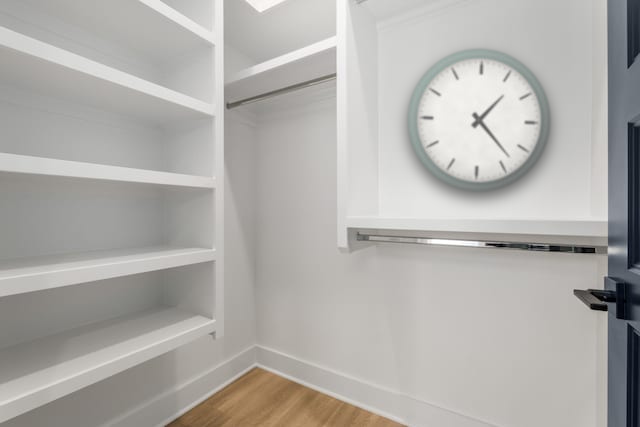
1:23
